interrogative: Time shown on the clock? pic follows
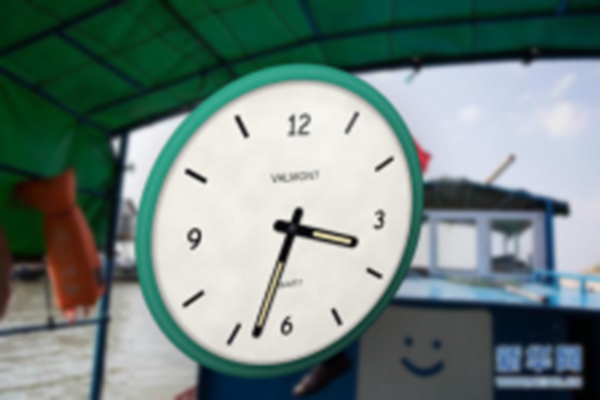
3:33
